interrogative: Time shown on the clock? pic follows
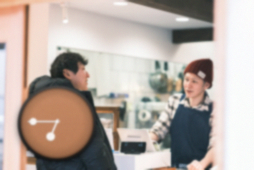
6:45
